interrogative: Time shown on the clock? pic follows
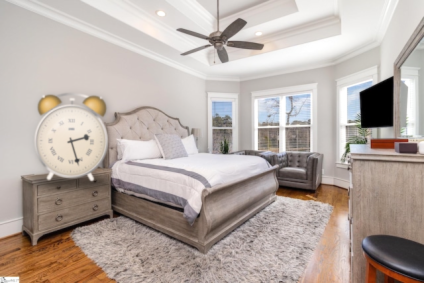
2:27
